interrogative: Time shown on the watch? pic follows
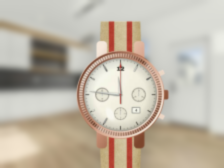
11:46
